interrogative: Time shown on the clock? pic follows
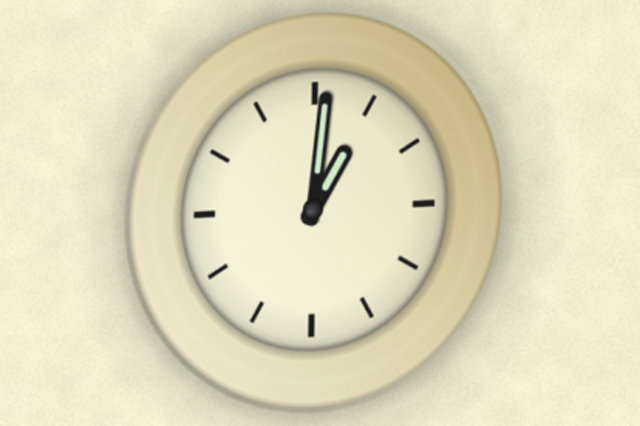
1:01
